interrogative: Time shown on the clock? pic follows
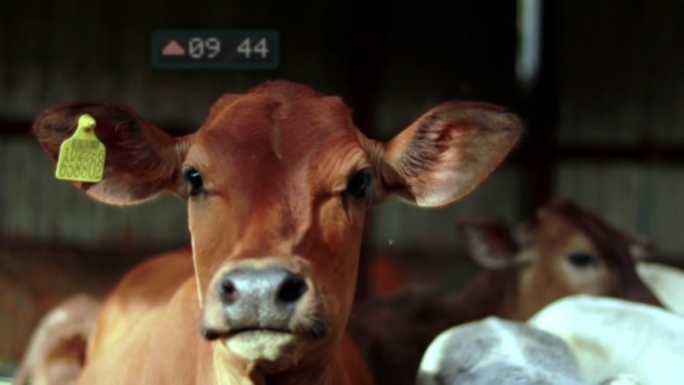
9:44
